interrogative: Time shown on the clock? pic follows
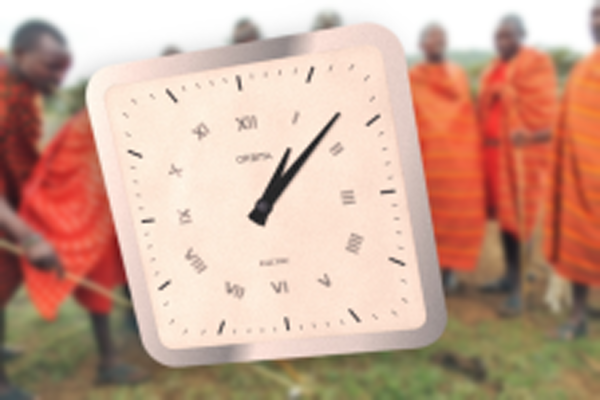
1:08
